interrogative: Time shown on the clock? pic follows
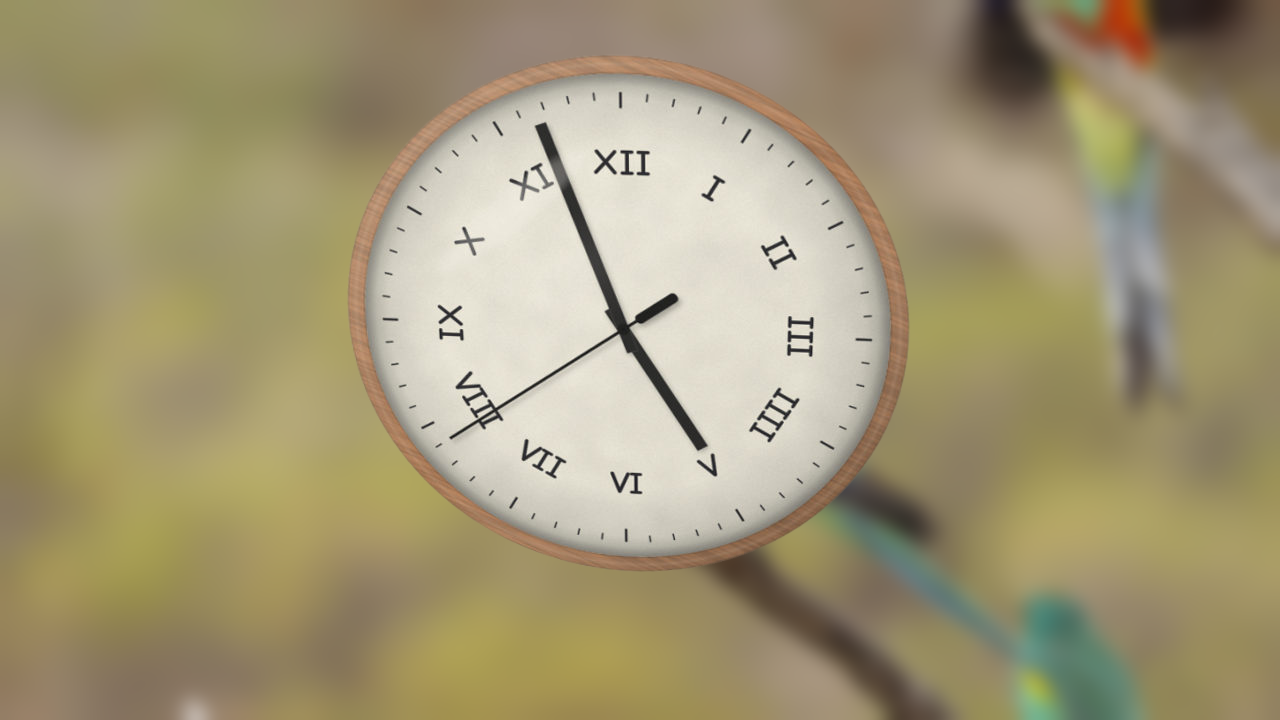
4:56:39
